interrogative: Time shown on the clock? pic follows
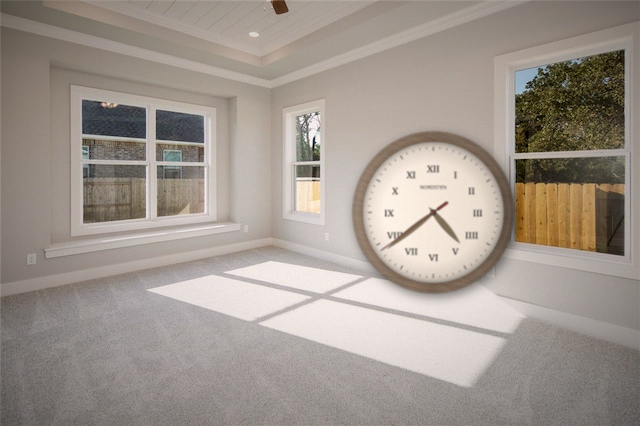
4:38:39
